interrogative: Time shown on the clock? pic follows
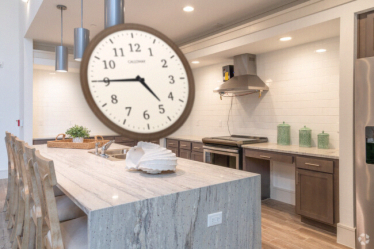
4:45
